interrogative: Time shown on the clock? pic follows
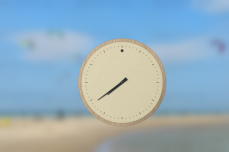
7:39
